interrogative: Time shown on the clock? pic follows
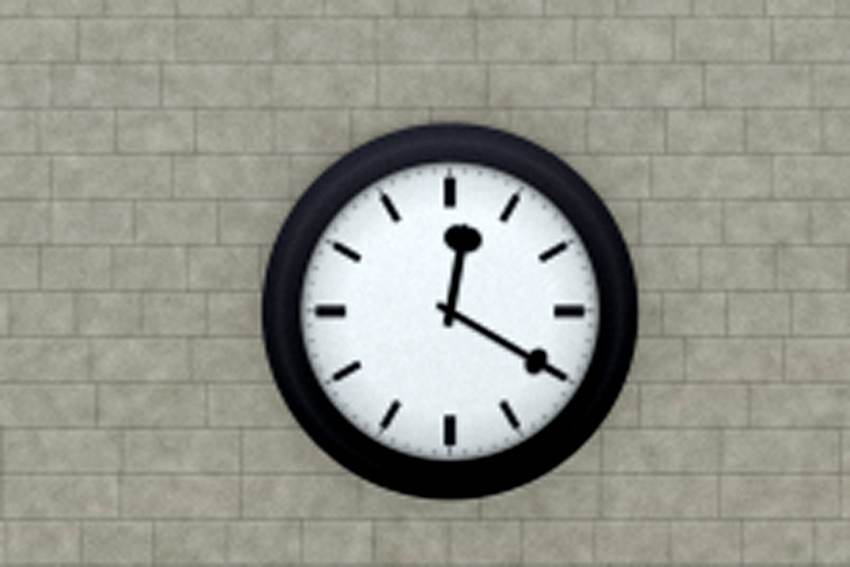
12:20
